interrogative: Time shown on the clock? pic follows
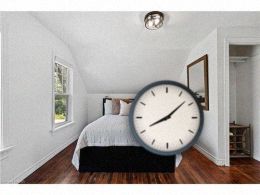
8:08
